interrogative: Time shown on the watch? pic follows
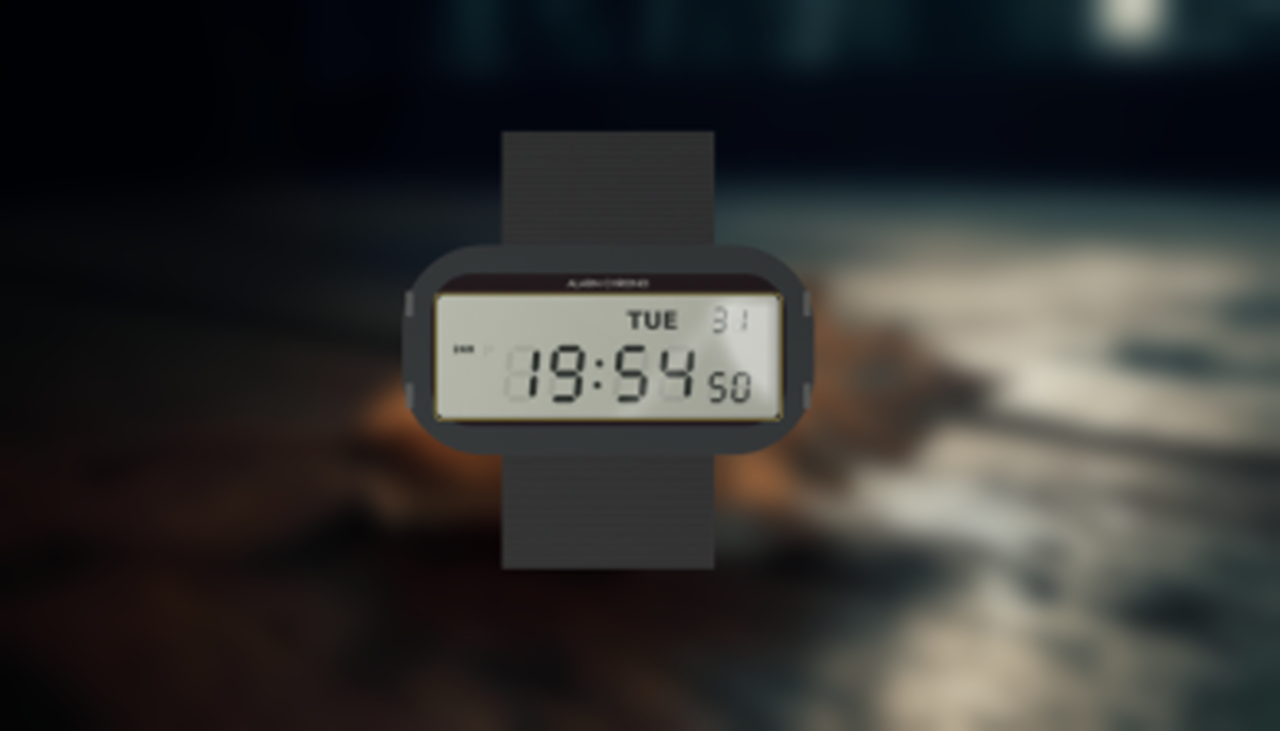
19:54:50
